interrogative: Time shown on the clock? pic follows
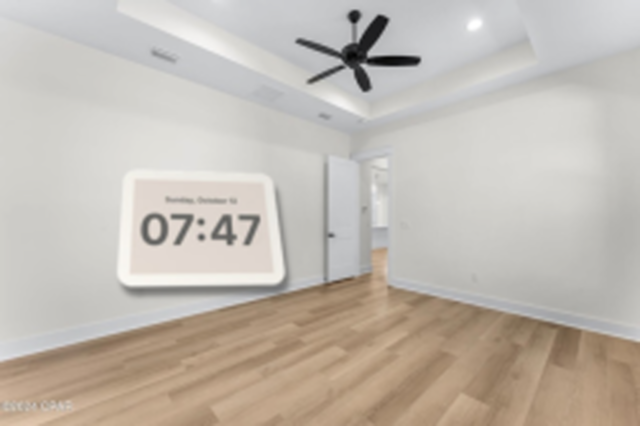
7:47
